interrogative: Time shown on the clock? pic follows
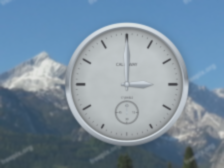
3:00
